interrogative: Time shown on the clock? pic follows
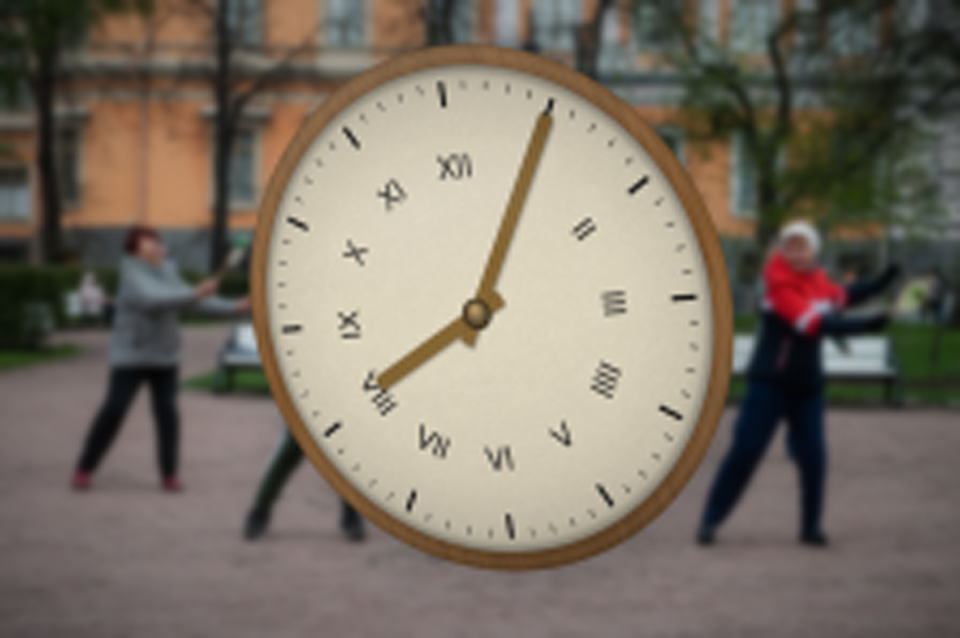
8:05
